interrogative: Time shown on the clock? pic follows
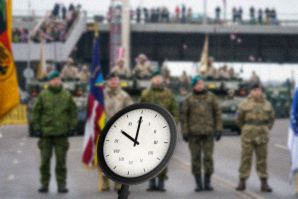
10:00
